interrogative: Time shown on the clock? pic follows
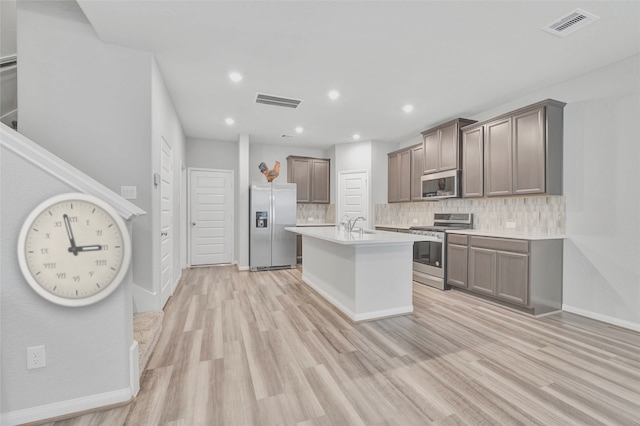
2:58
